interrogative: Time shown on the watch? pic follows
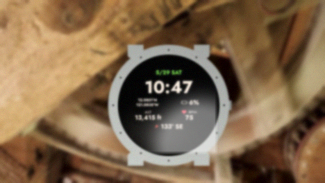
10:47
